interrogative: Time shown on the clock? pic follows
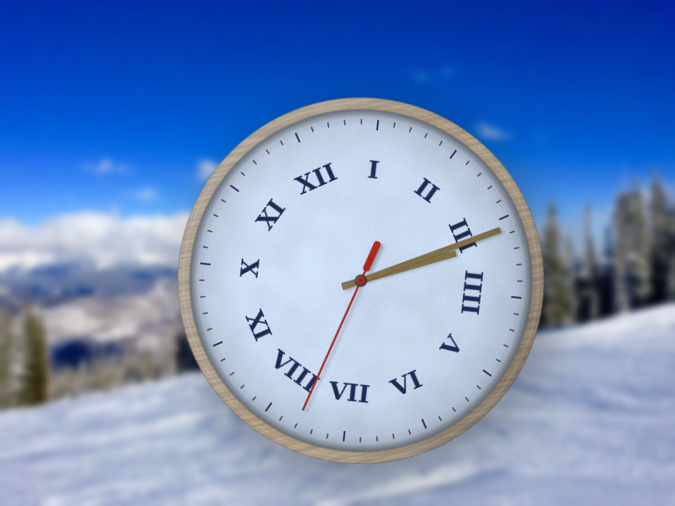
3:15:38
